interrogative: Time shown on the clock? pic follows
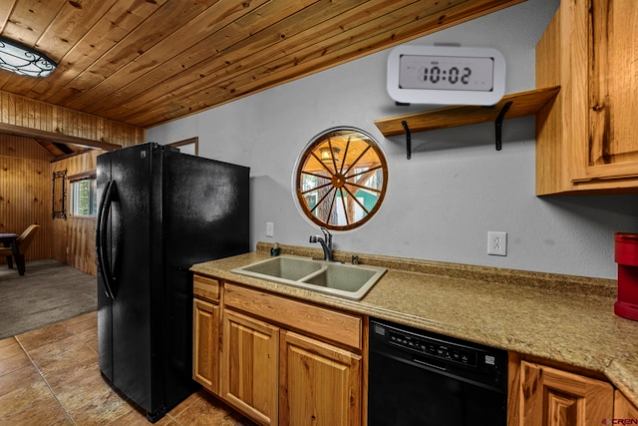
10:02
